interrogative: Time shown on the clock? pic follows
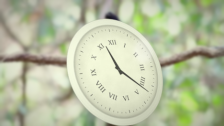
11:22
